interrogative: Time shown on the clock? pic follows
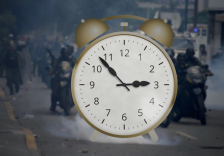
2:53
